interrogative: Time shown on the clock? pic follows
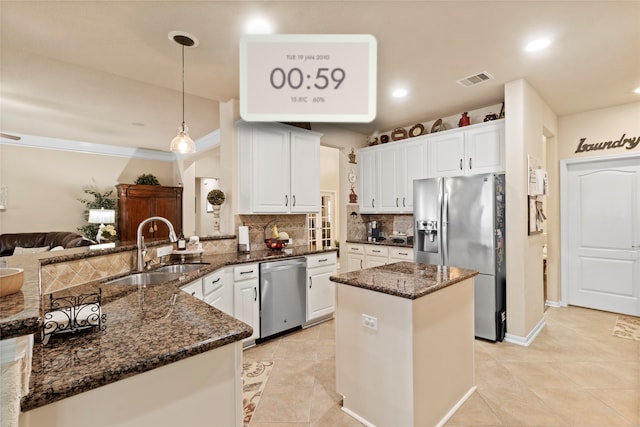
0:59
